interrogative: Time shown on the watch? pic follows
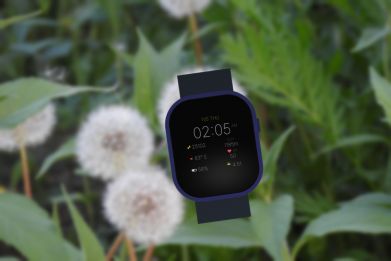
2:05
